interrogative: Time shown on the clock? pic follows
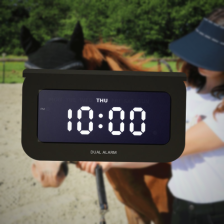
10:00
